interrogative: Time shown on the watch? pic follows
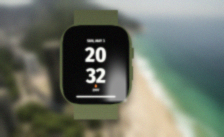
20:32
